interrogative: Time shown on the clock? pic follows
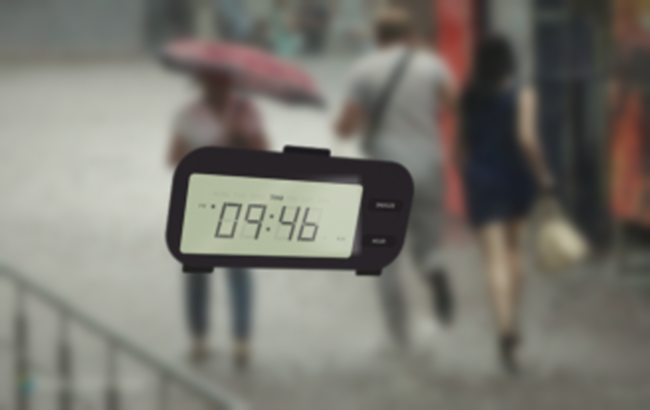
9:46
